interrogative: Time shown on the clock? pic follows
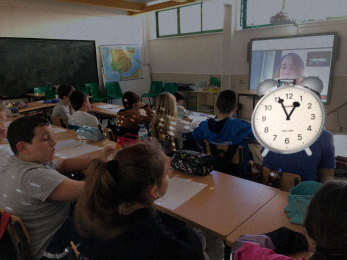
12:56
